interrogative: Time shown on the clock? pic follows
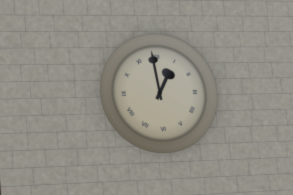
12:59
